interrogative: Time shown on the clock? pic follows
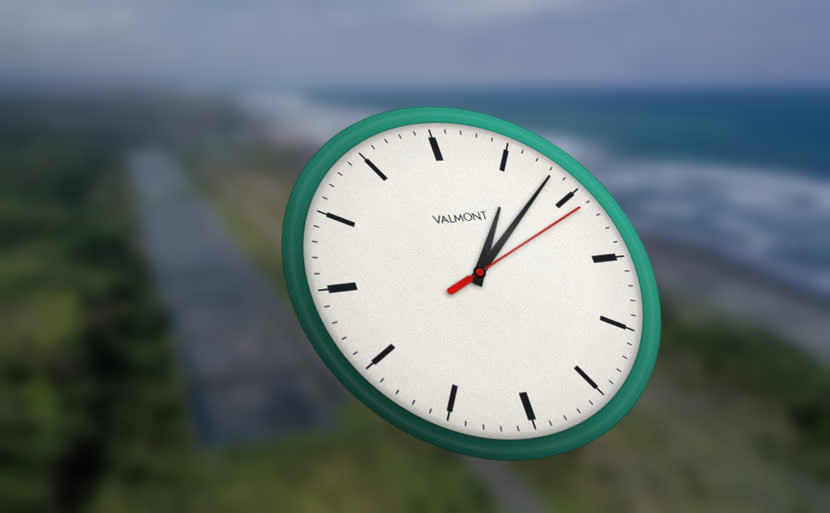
1:08:11
